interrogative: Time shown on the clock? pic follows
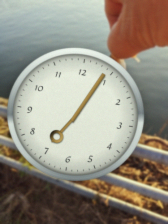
7:04
